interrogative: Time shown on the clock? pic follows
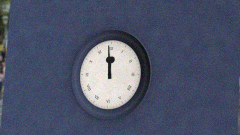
11:59
